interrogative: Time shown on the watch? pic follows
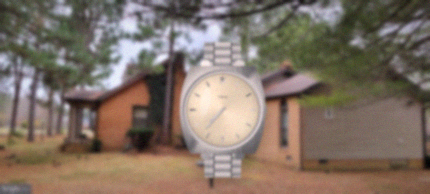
7:37
